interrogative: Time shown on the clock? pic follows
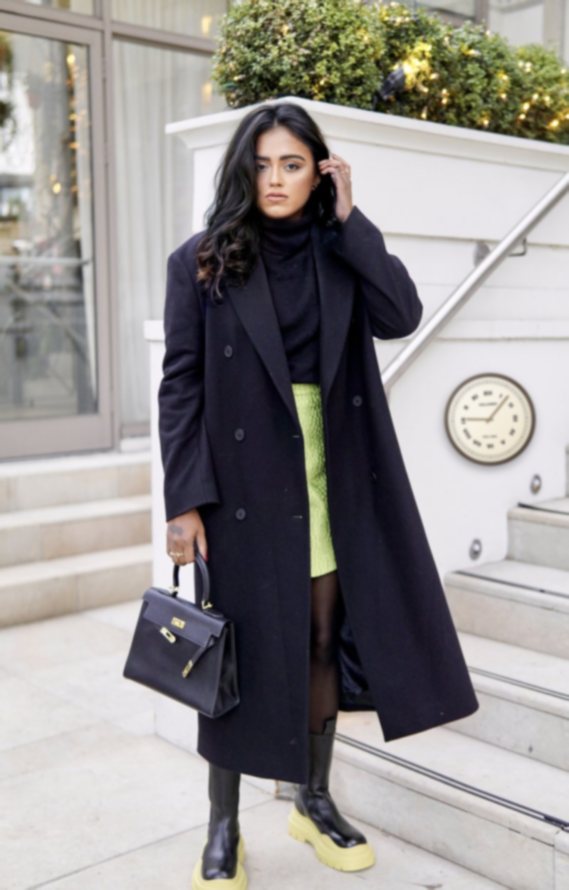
9:07
